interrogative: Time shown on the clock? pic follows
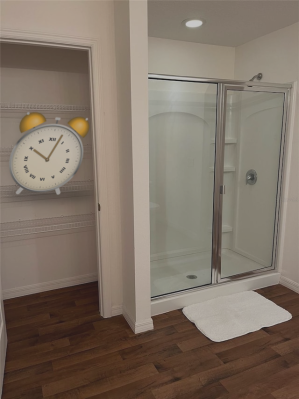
10:03
